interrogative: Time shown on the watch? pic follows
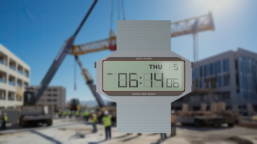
6:14:06
